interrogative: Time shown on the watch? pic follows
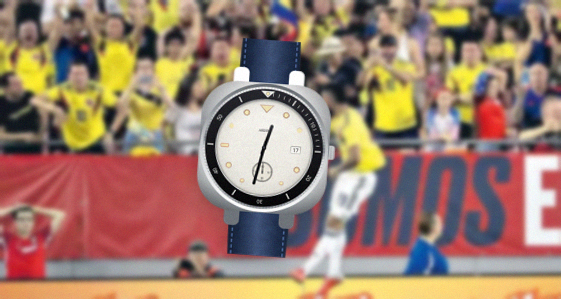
12:32
